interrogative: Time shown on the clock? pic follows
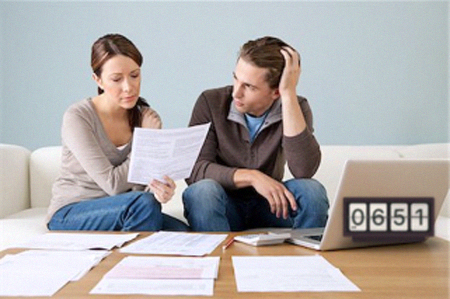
6:51
